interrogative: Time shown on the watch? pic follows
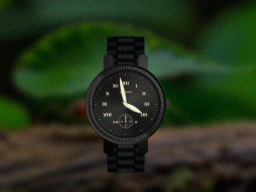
3:58
